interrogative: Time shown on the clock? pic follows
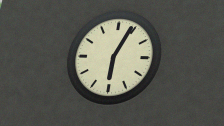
6:04
